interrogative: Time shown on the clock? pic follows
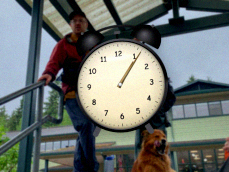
1:06
